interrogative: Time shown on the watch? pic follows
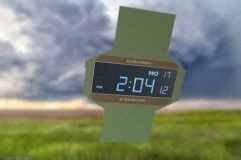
2:04:12
